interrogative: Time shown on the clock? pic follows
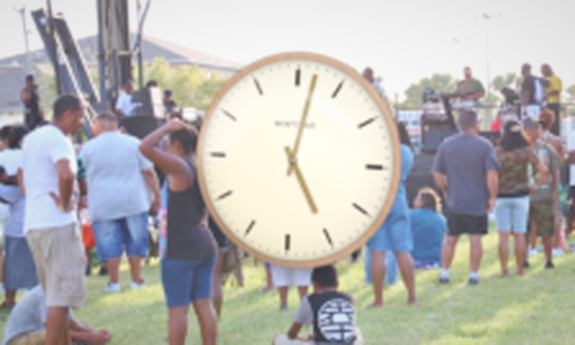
5:02
